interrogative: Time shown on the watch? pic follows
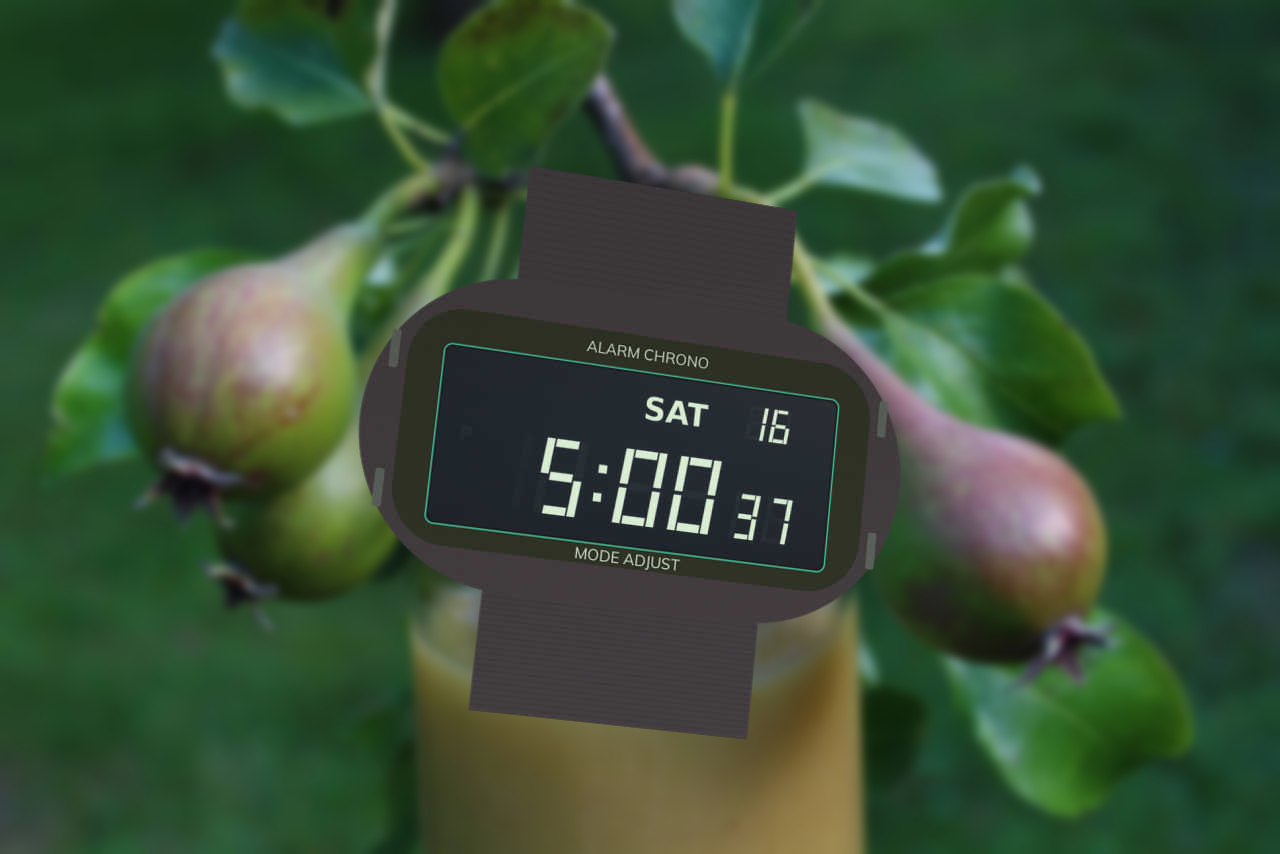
5:00:37
